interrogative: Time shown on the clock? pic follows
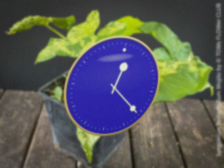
12:21
